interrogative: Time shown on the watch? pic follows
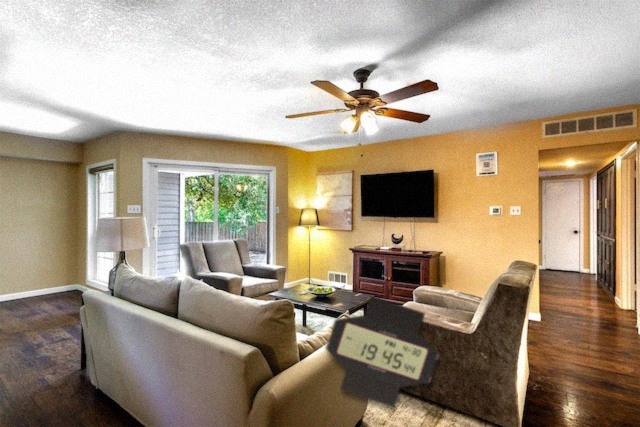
19:45
